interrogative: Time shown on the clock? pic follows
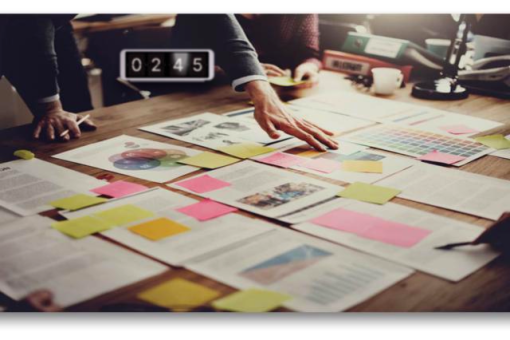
2:45
